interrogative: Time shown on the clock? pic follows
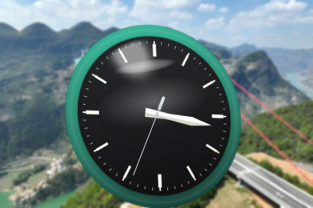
3:16:34
